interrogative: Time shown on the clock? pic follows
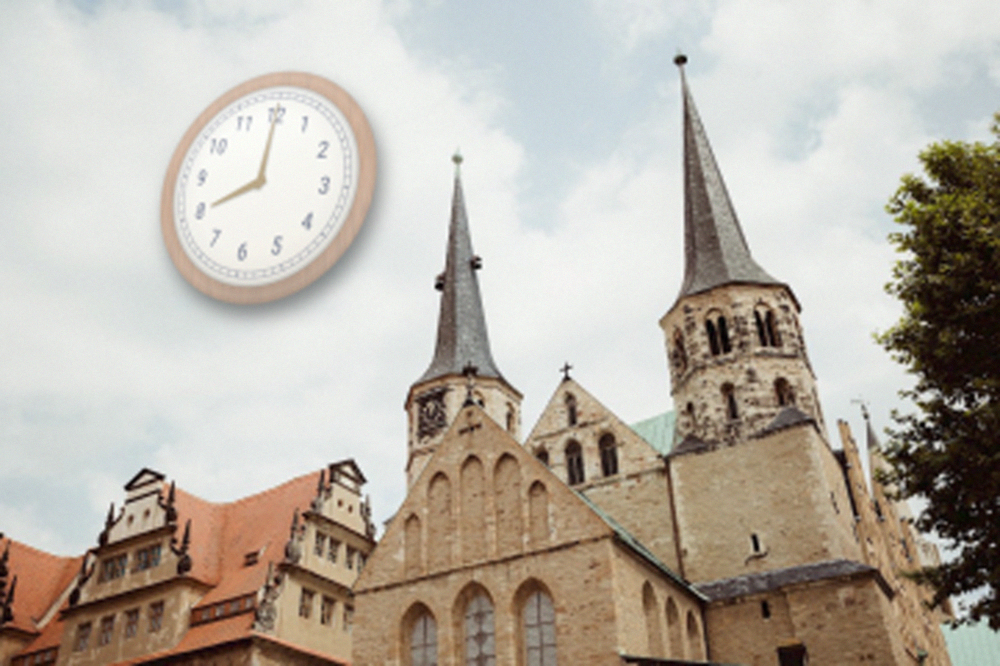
8:00
